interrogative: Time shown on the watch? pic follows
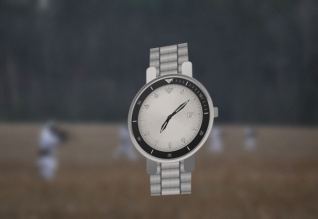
7:09
